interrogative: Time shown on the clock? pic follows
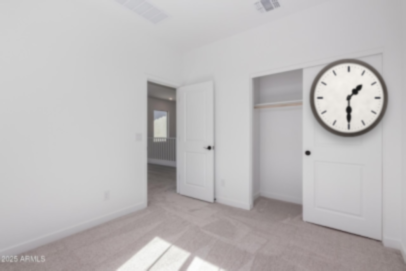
1:30
